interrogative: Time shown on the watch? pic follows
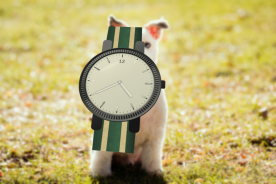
4:40
